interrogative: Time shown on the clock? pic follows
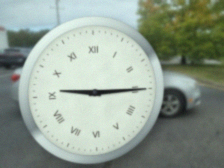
9:15
